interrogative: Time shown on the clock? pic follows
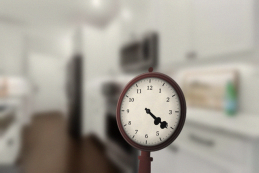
4:21
